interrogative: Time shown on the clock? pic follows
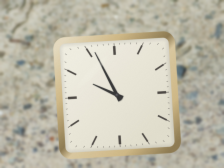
9:56
